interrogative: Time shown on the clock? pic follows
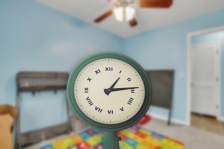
1:14
